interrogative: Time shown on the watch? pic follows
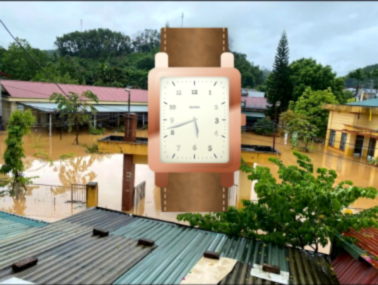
5:42
